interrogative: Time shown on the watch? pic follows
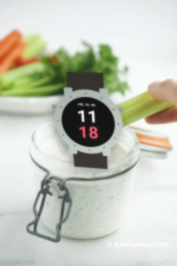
11:18
